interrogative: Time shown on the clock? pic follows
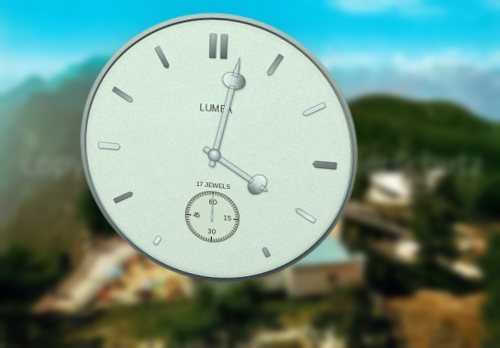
4:02
